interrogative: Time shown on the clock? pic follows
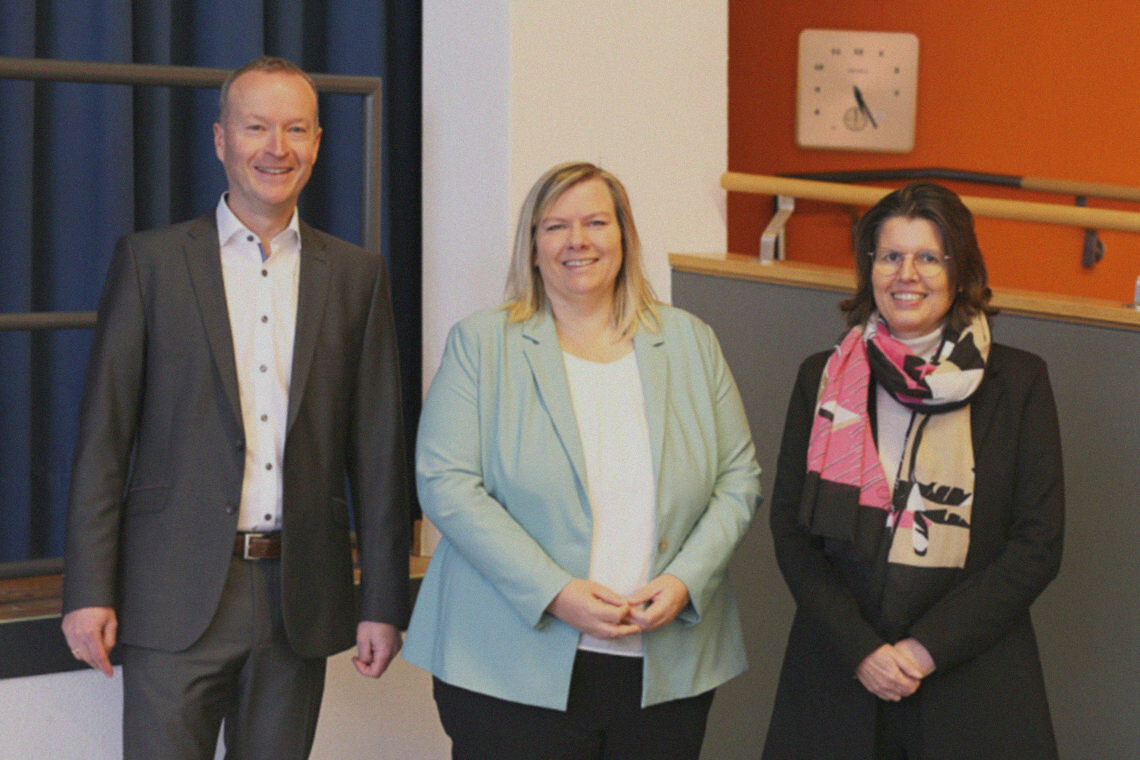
5:25
